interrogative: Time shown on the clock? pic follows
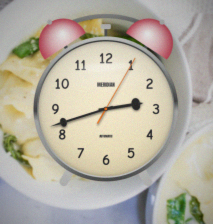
2:42:05
